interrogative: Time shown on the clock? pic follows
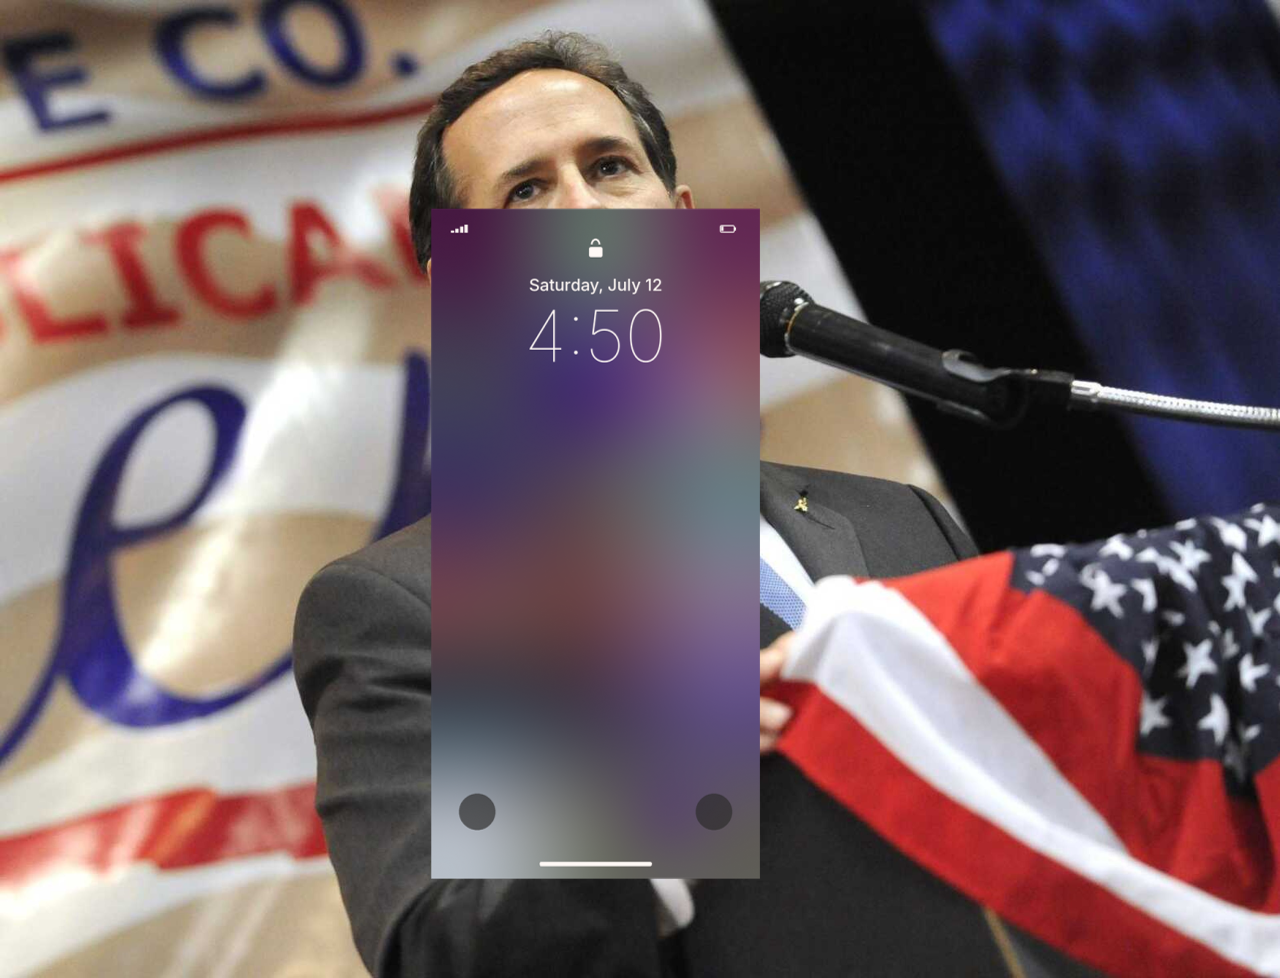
4:50
